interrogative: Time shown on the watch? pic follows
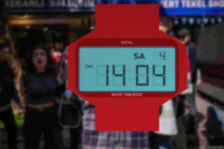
14:04
